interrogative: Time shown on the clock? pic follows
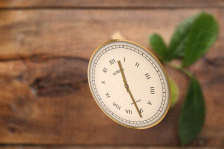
12:31
